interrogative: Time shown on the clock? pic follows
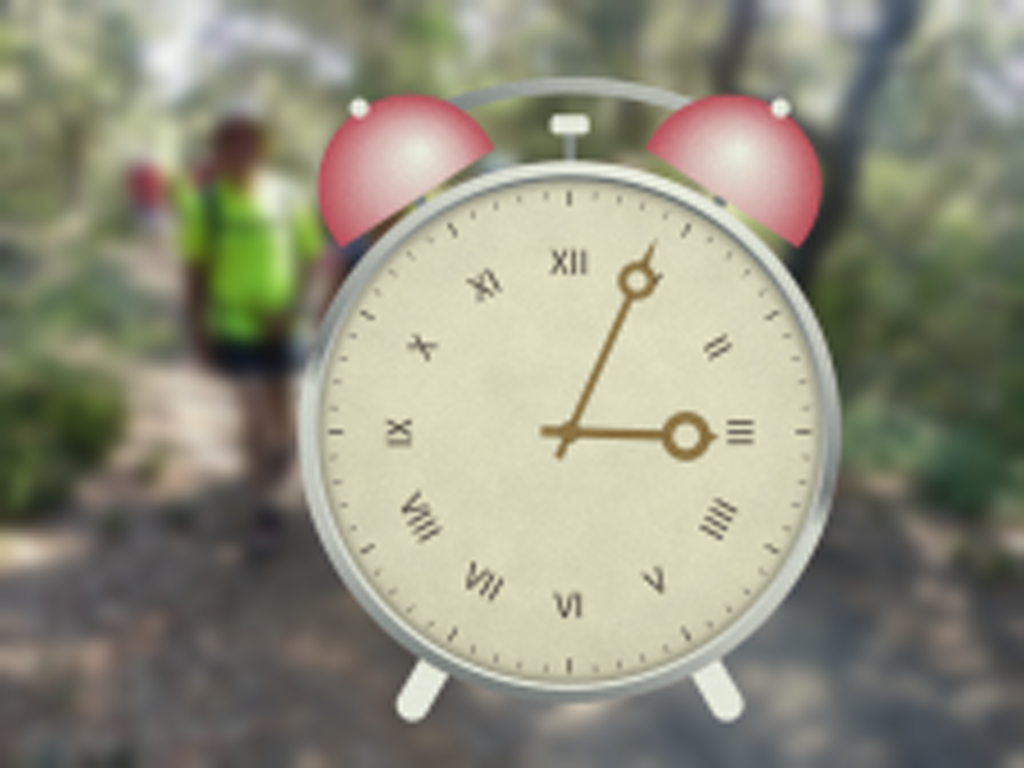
3:04
